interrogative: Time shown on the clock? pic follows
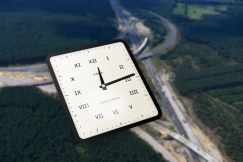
12:14
